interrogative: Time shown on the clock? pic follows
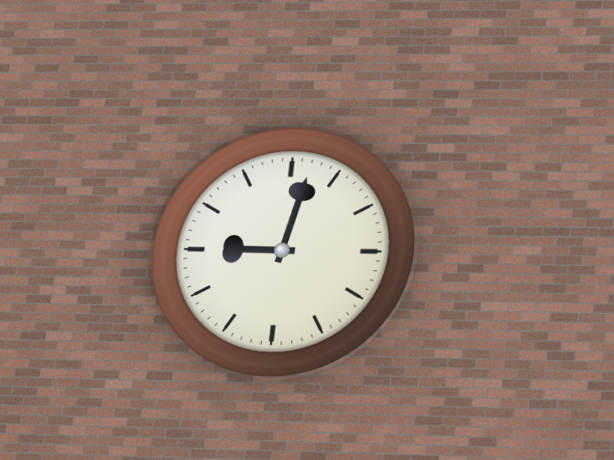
9:02
